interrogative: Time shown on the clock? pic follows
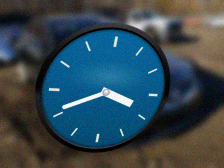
3:41
